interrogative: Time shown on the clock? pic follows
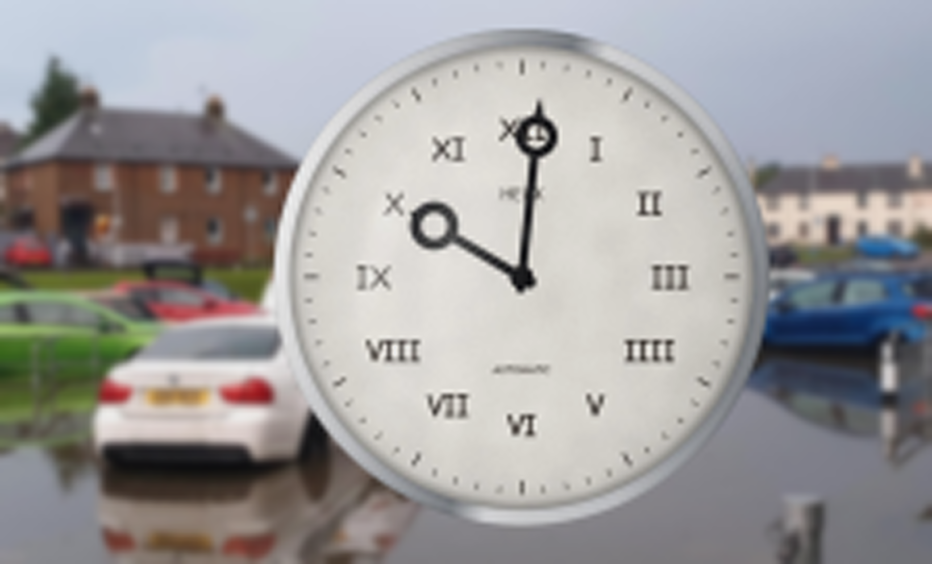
10:01
